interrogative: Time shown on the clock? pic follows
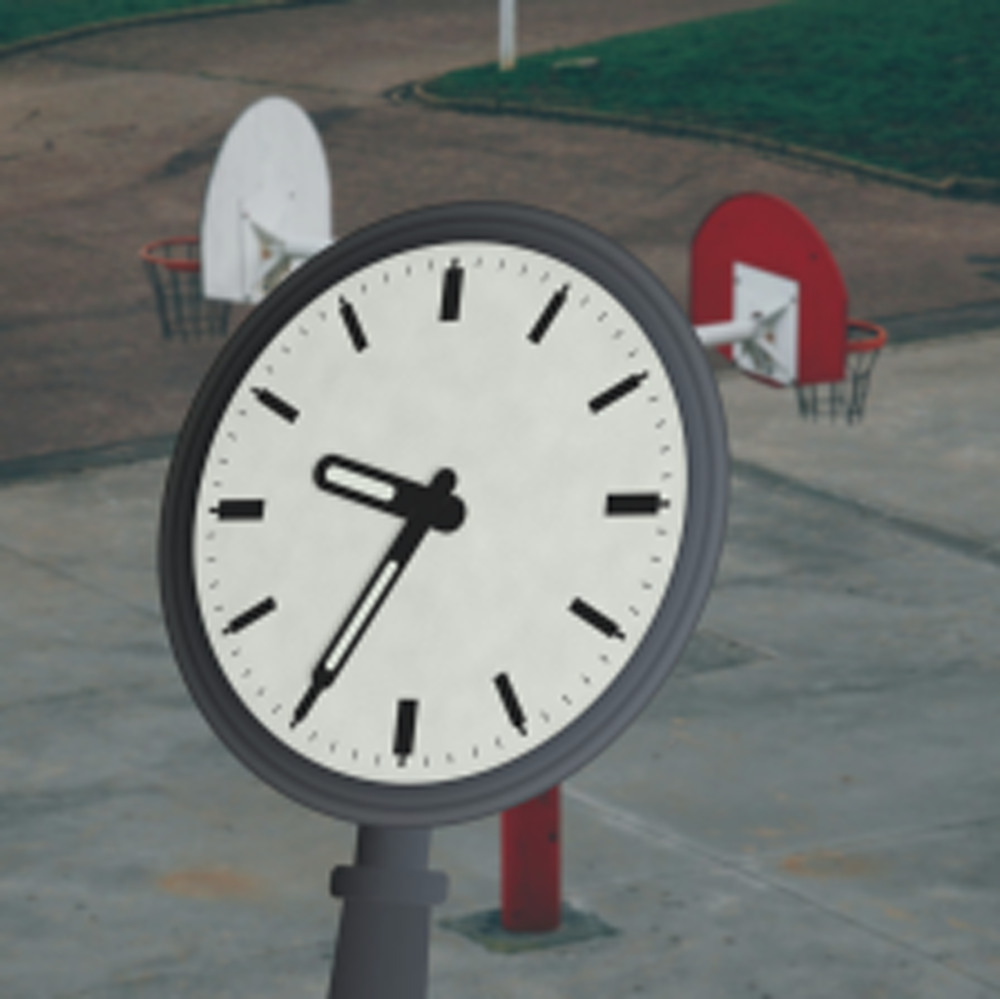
9:35
